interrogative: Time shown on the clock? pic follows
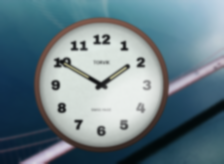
1:50
